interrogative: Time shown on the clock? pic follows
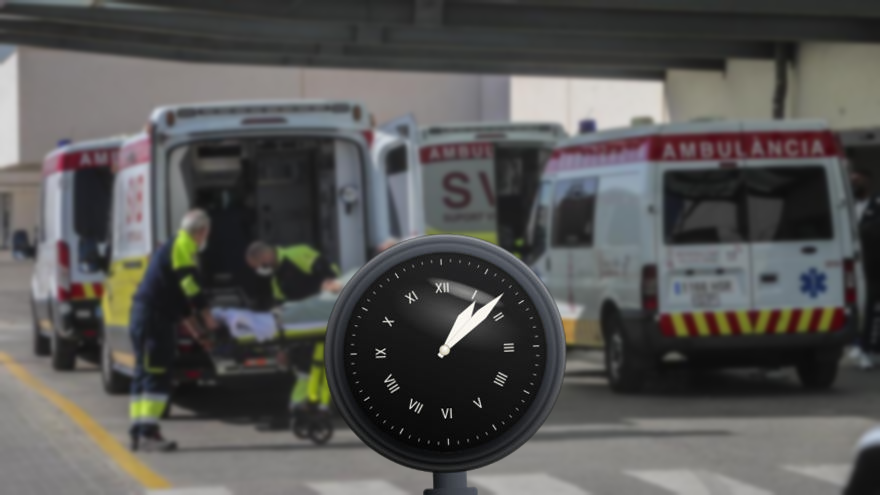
1:08
